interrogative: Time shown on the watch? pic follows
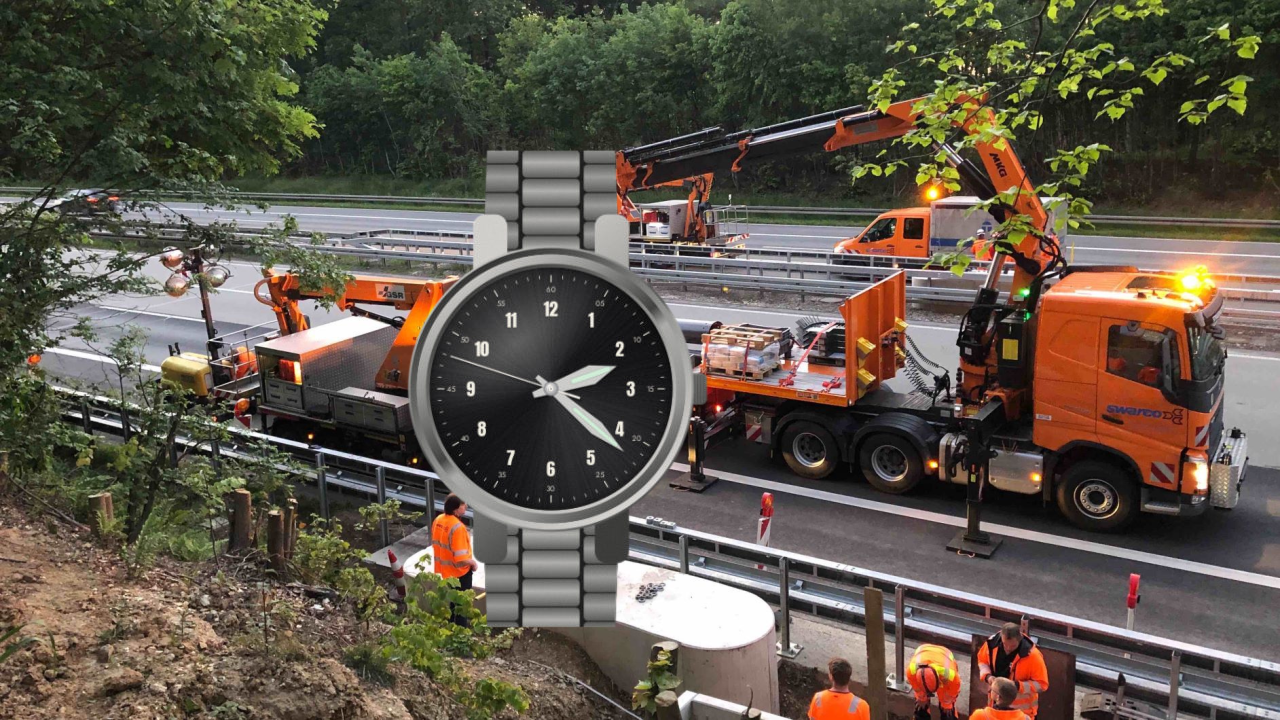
2:21:48
